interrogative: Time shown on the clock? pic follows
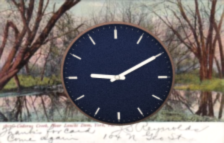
9:10
